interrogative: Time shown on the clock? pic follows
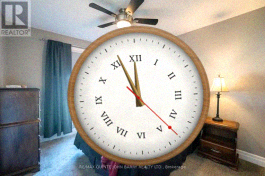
11:56:23
